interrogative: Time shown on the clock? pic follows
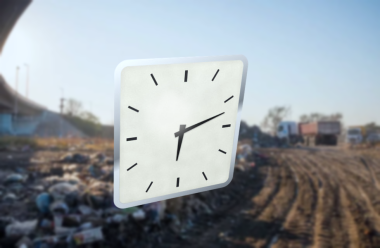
6:12
